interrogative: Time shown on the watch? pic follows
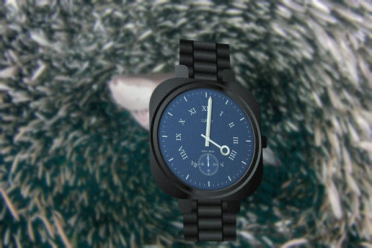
4:01
